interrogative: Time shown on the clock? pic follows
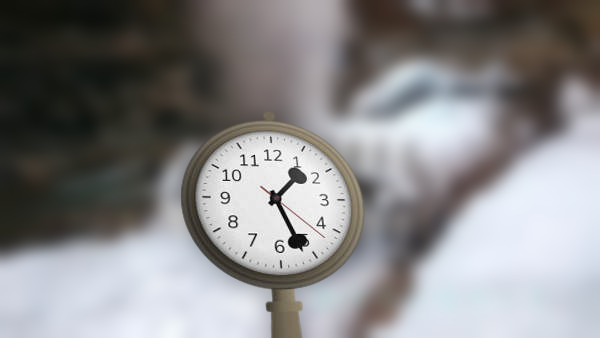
1:26:22
